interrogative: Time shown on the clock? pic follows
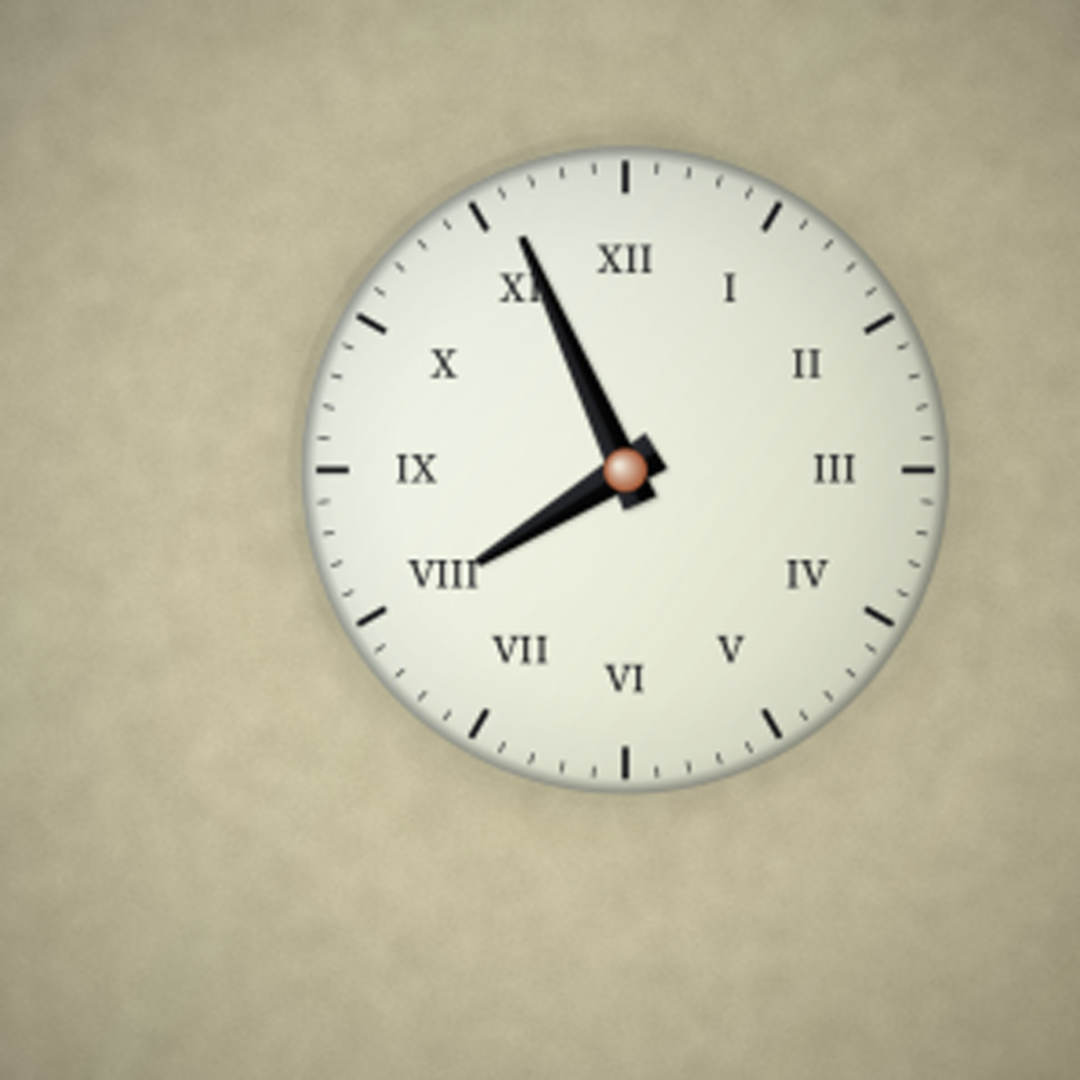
7:56
